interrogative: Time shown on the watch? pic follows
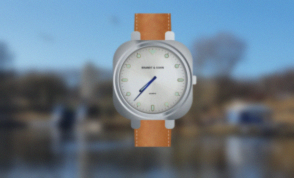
7:37
